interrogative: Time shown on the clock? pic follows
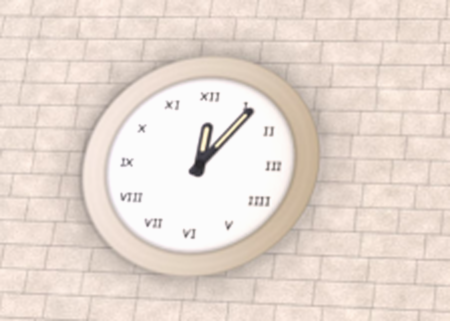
12:06
